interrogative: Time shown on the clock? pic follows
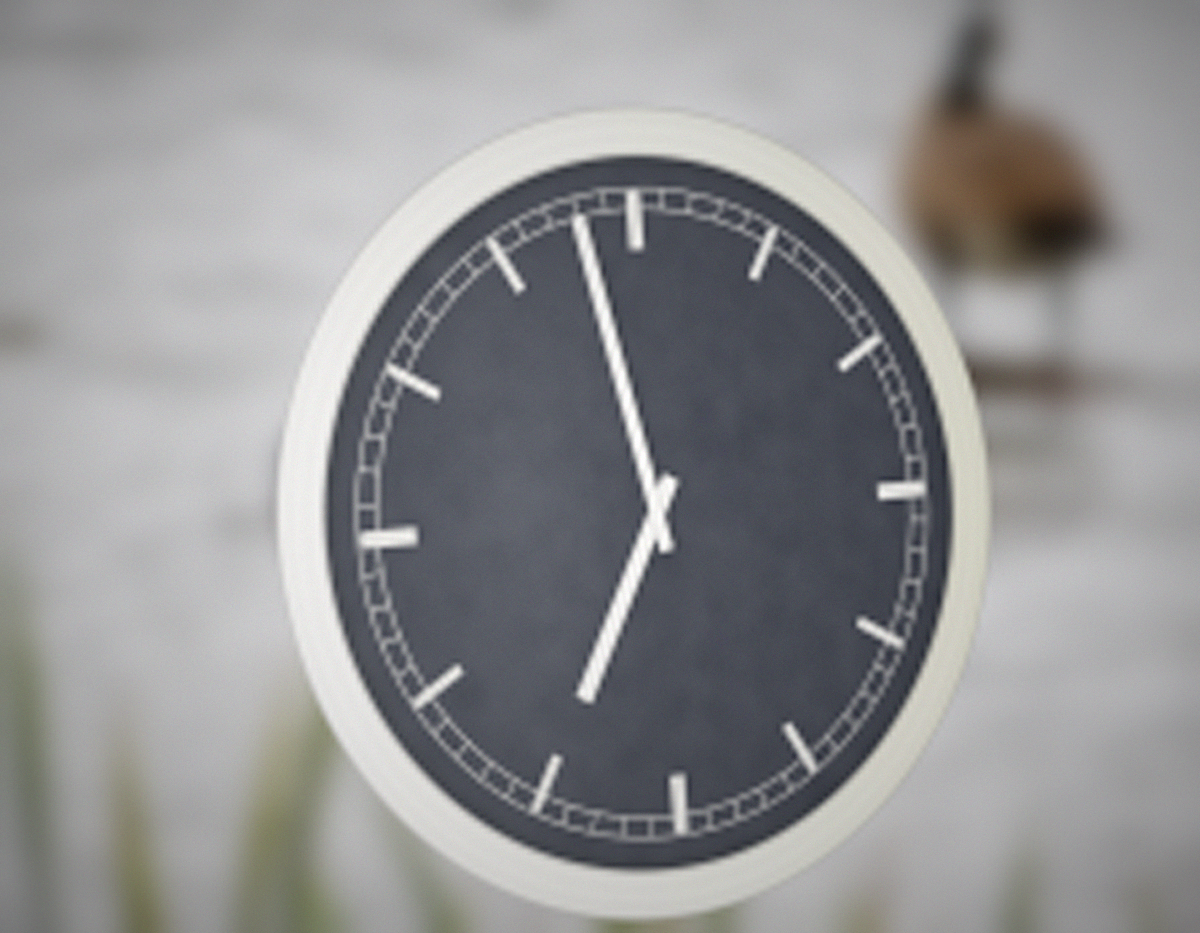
6:58
